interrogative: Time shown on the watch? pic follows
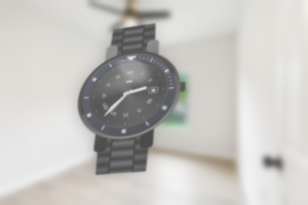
2:37
